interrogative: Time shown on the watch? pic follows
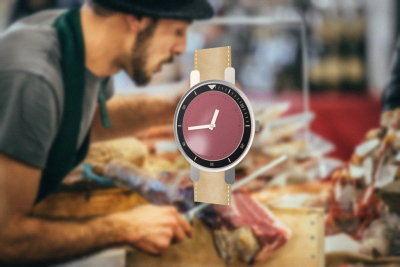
12:44
